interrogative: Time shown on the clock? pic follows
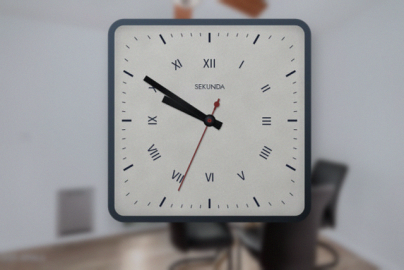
9:50:34
